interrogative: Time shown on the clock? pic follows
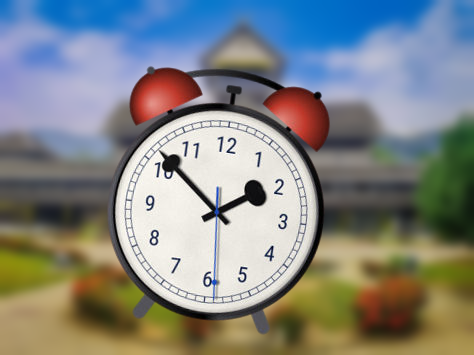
1:51:29
